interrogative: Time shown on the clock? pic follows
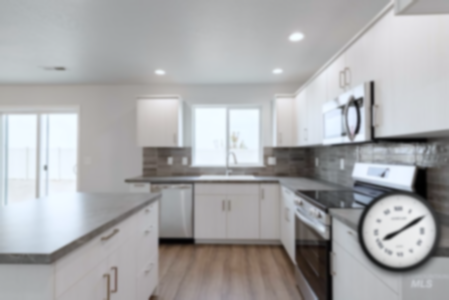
8:10
